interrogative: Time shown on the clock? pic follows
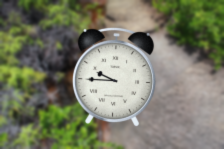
9:45
